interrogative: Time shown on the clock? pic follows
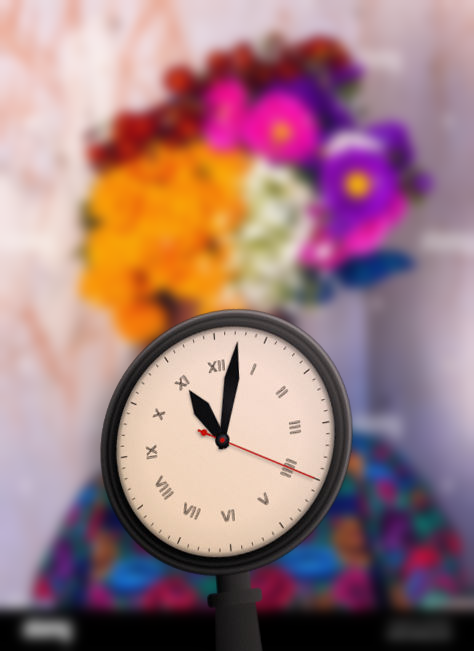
11:02:20
